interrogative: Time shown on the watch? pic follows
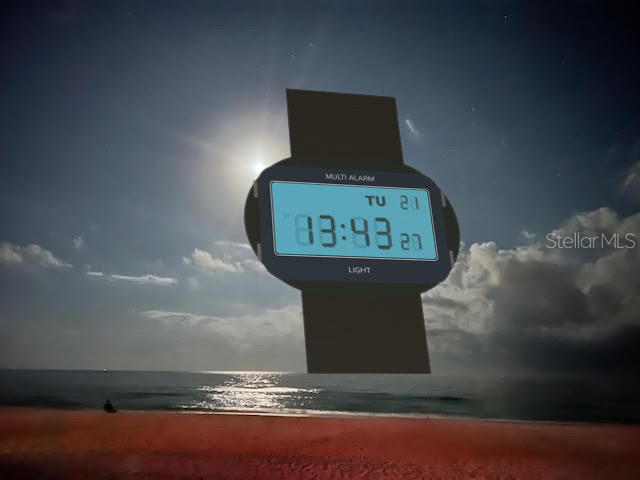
13:43:27
